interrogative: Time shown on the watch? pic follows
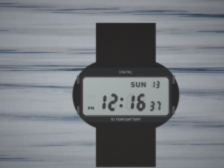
12:16:37
